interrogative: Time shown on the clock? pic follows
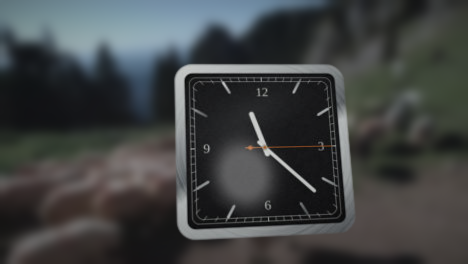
11:22:15
